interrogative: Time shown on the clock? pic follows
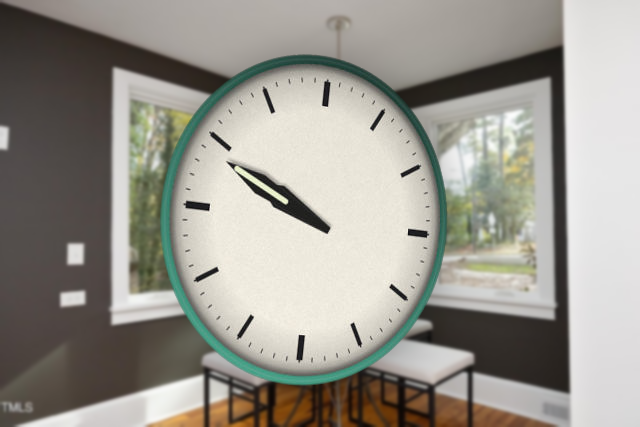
9:49
